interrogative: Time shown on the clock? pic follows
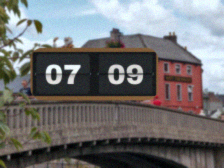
7:09
